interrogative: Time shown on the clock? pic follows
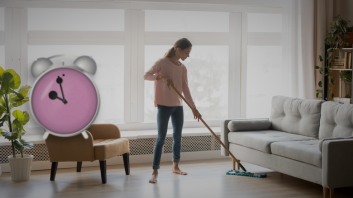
9:58
